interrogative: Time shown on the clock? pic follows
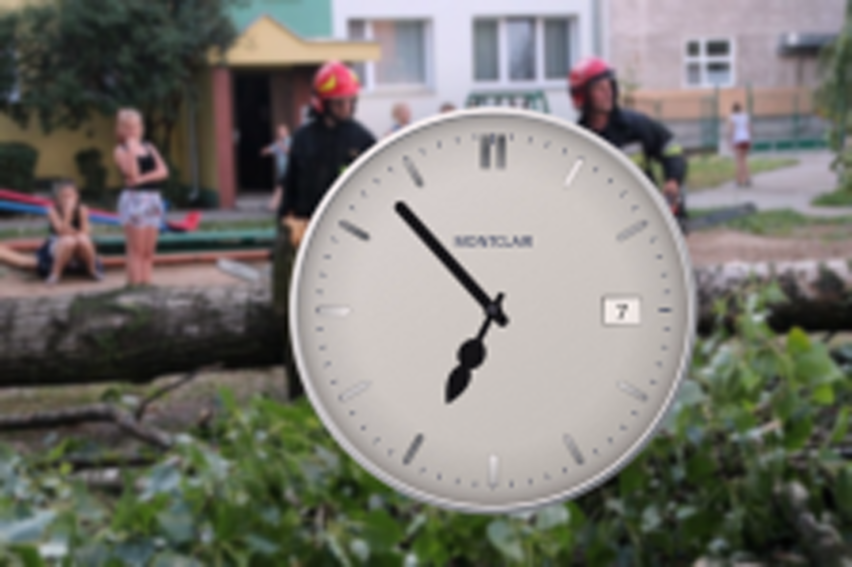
6:53
